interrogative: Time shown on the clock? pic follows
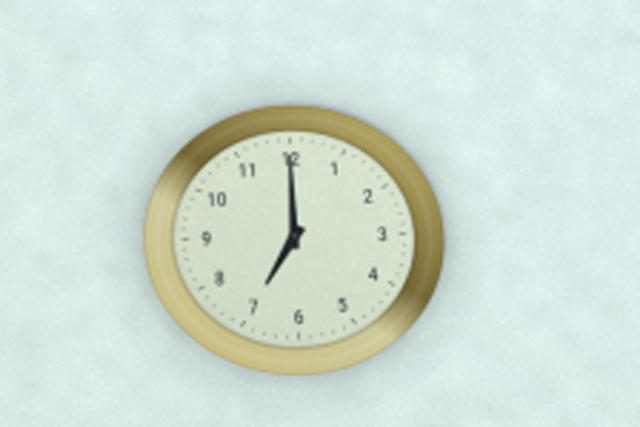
7:00
